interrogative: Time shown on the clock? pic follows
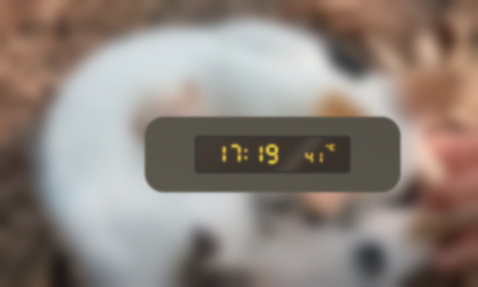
17:19
